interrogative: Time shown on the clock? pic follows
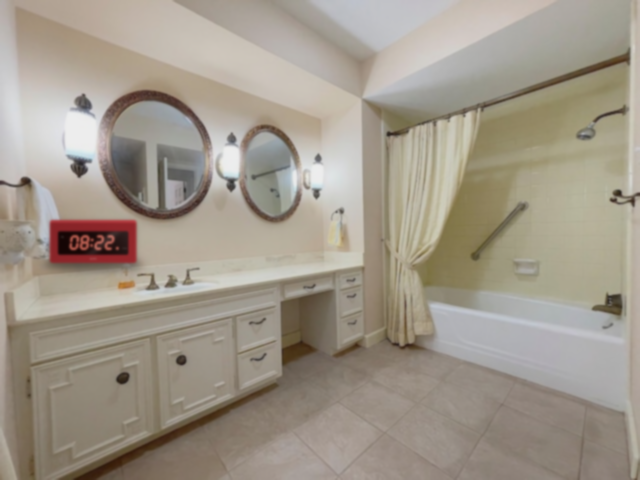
8:22
